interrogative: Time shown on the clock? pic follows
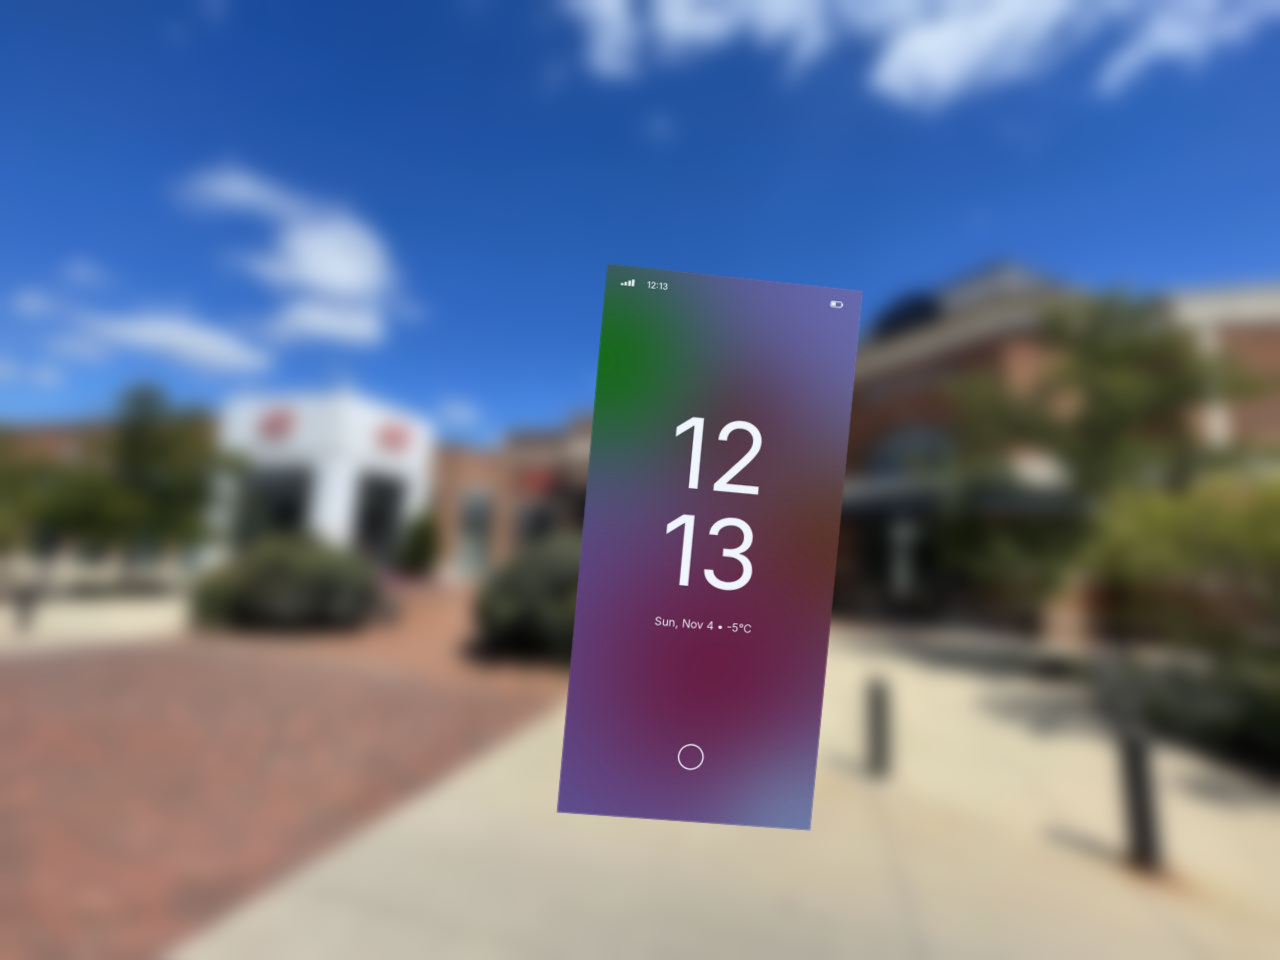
12:13
